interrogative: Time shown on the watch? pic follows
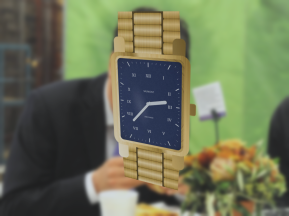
2:37
